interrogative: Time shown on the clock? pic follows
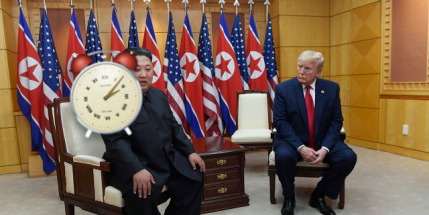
2:07
